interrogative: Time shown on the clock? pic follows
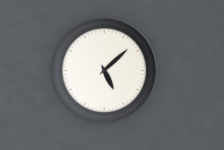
5:08
